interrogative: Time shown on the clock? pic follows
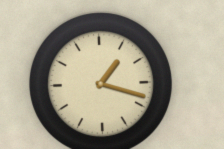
1:18
